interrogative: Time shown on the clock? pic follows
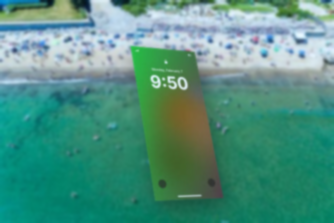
9:50
